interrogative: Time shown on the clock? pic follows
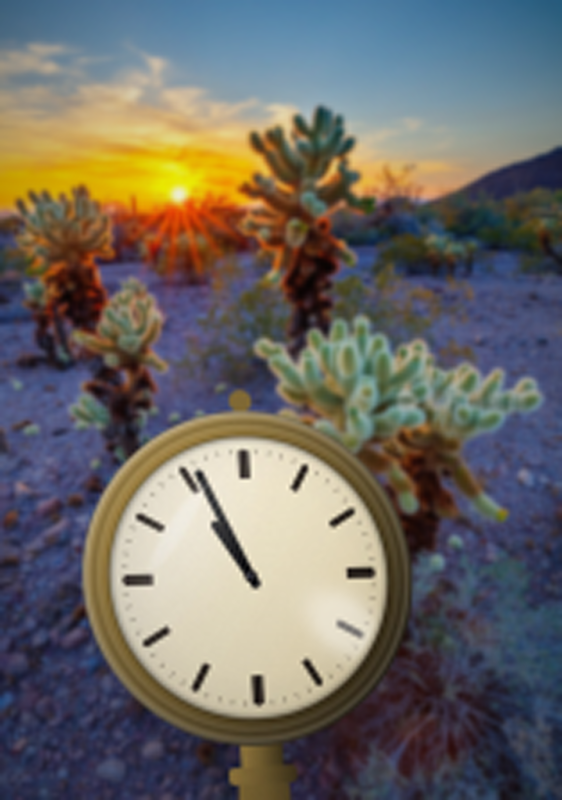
10:56
